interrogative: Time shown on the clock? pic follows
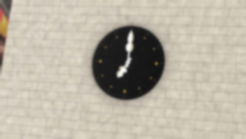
7:00
